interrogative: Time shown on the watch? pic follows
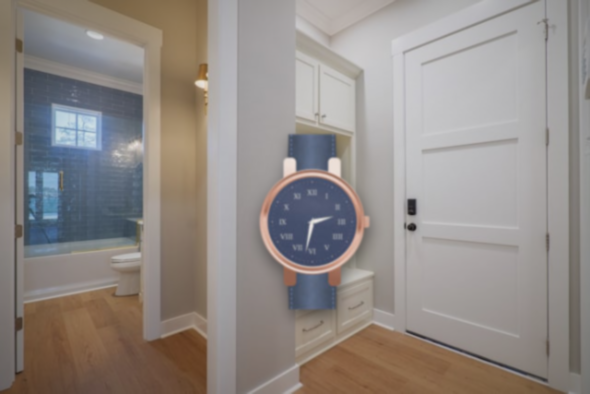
2:32
